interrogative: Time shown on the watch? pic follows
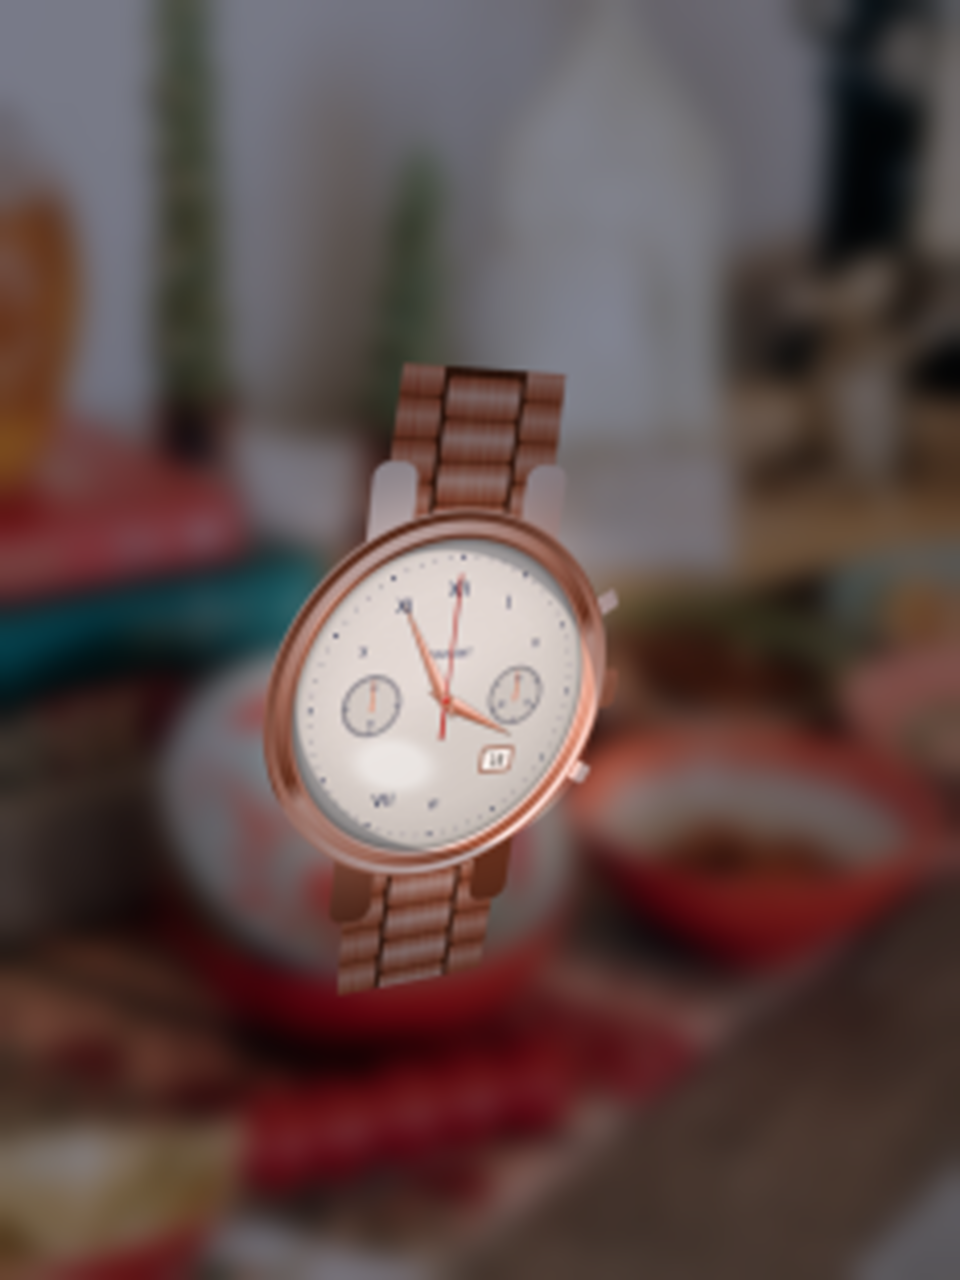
3:55
